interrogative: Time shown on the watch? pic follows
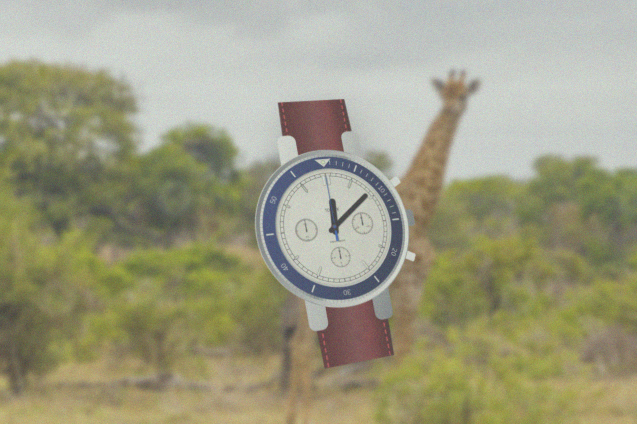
12:09
